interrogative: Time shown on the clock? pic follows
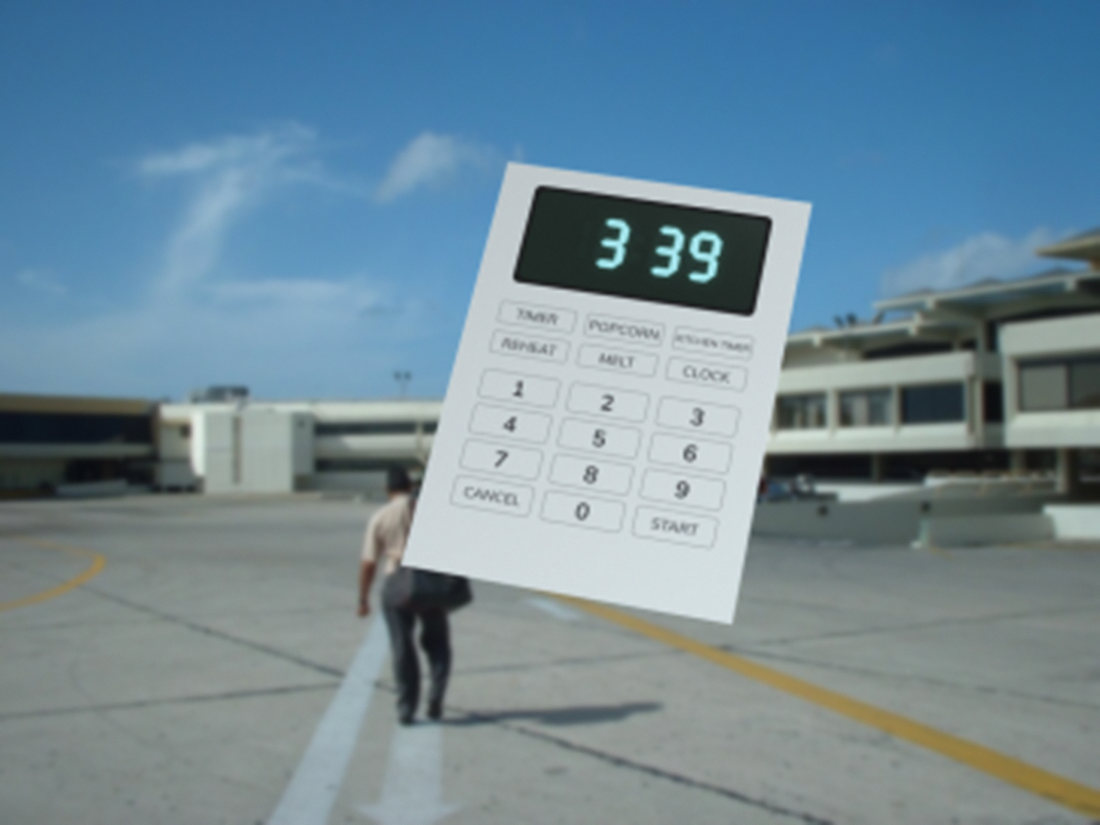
3:39
